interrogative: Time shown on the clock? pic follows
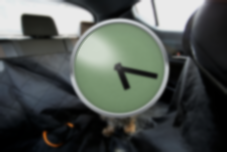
5:17
